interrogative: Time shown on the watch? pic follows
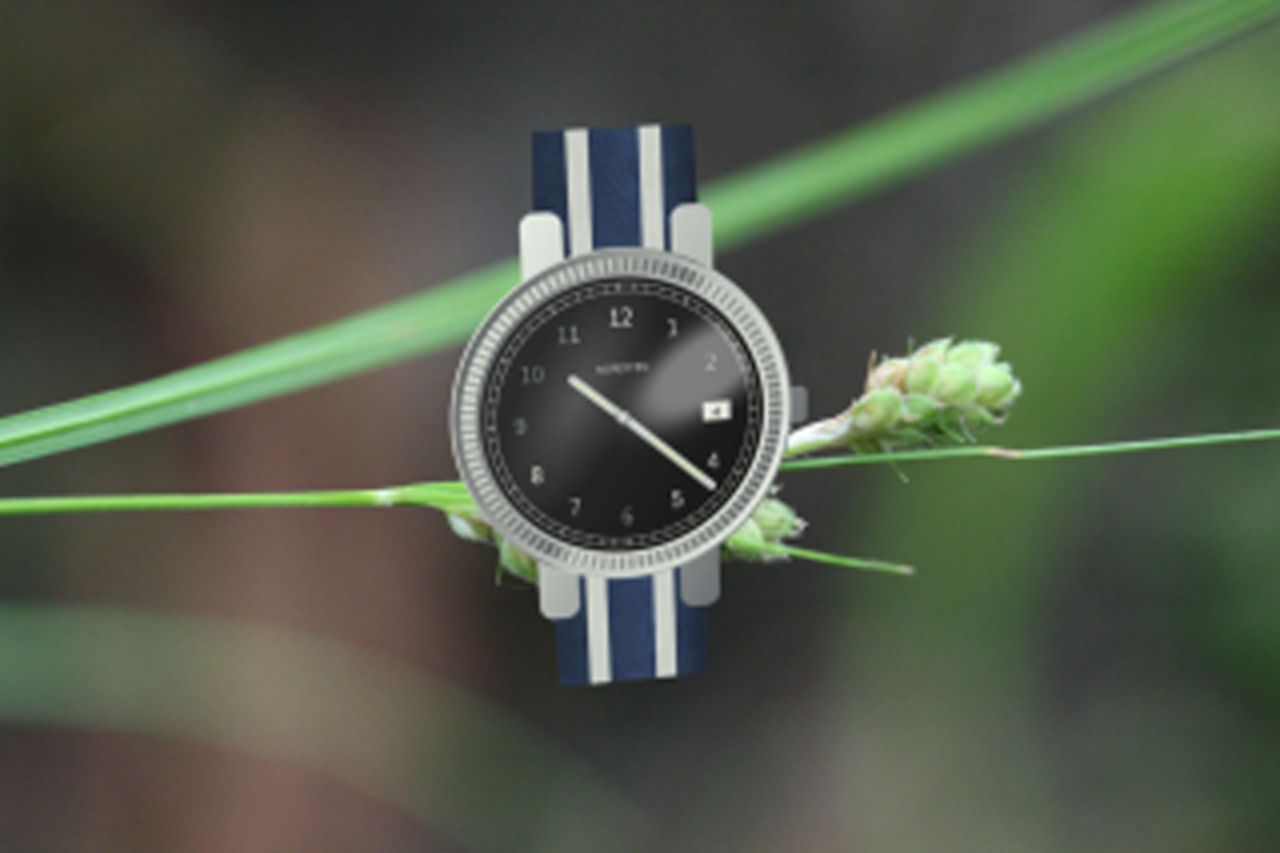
10:22
